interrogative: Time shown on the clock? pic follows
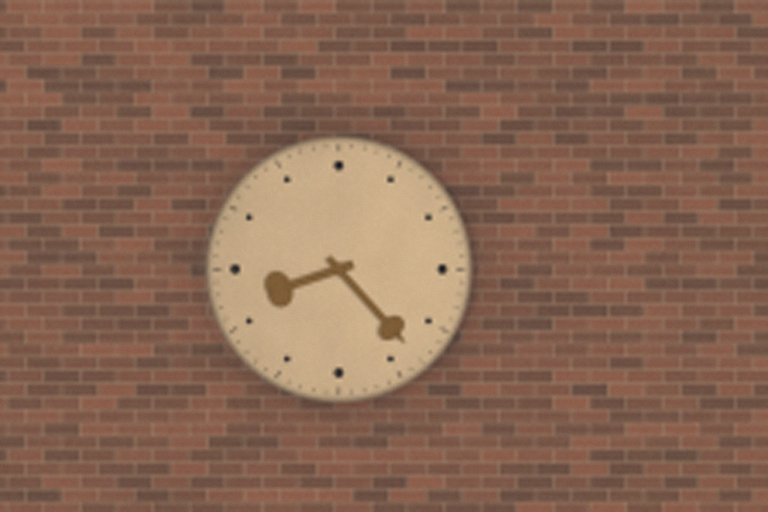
8:23
